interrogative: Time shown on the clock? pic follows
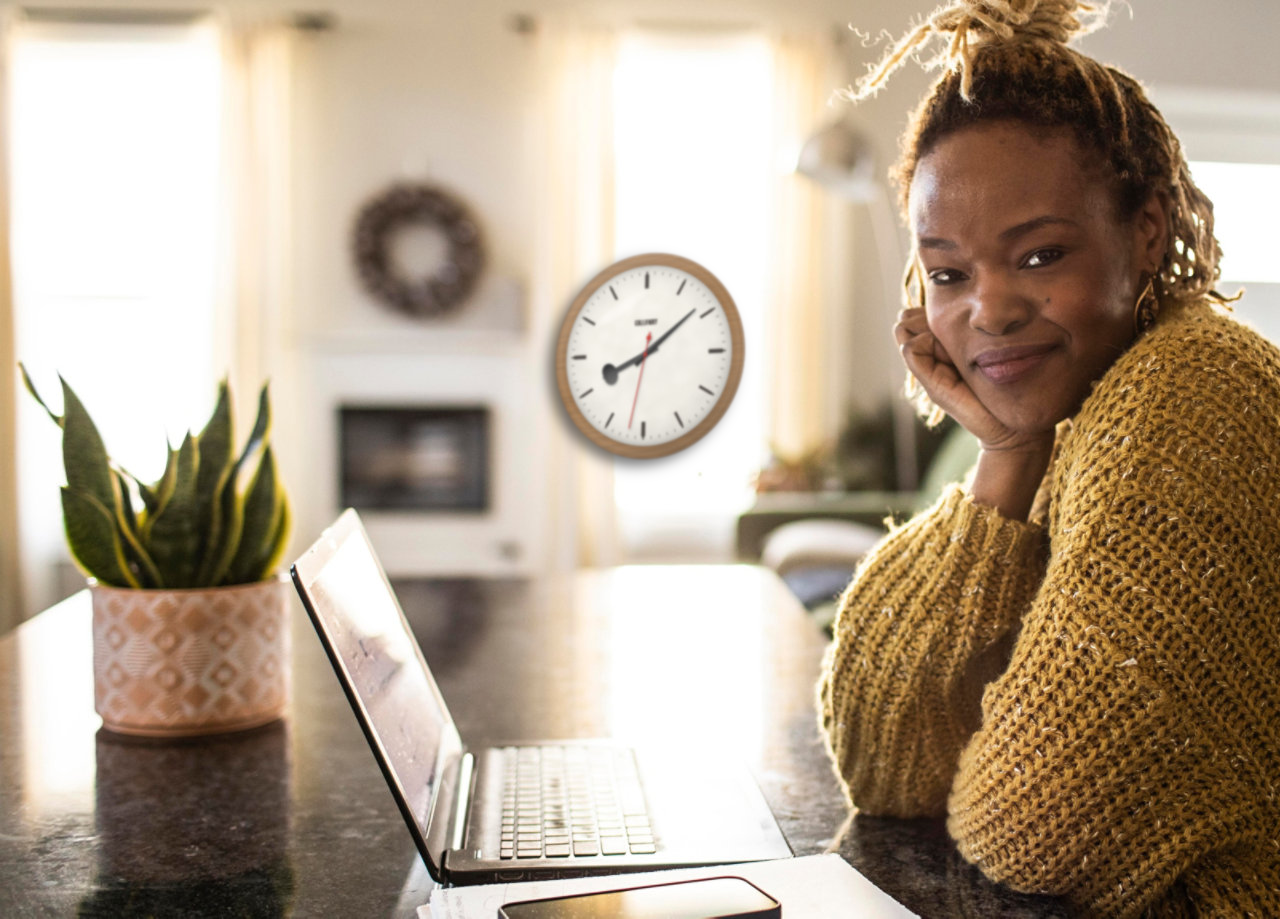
8:08:32
